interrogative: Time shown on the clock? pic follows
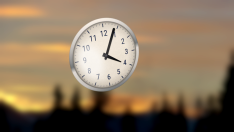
4:04
